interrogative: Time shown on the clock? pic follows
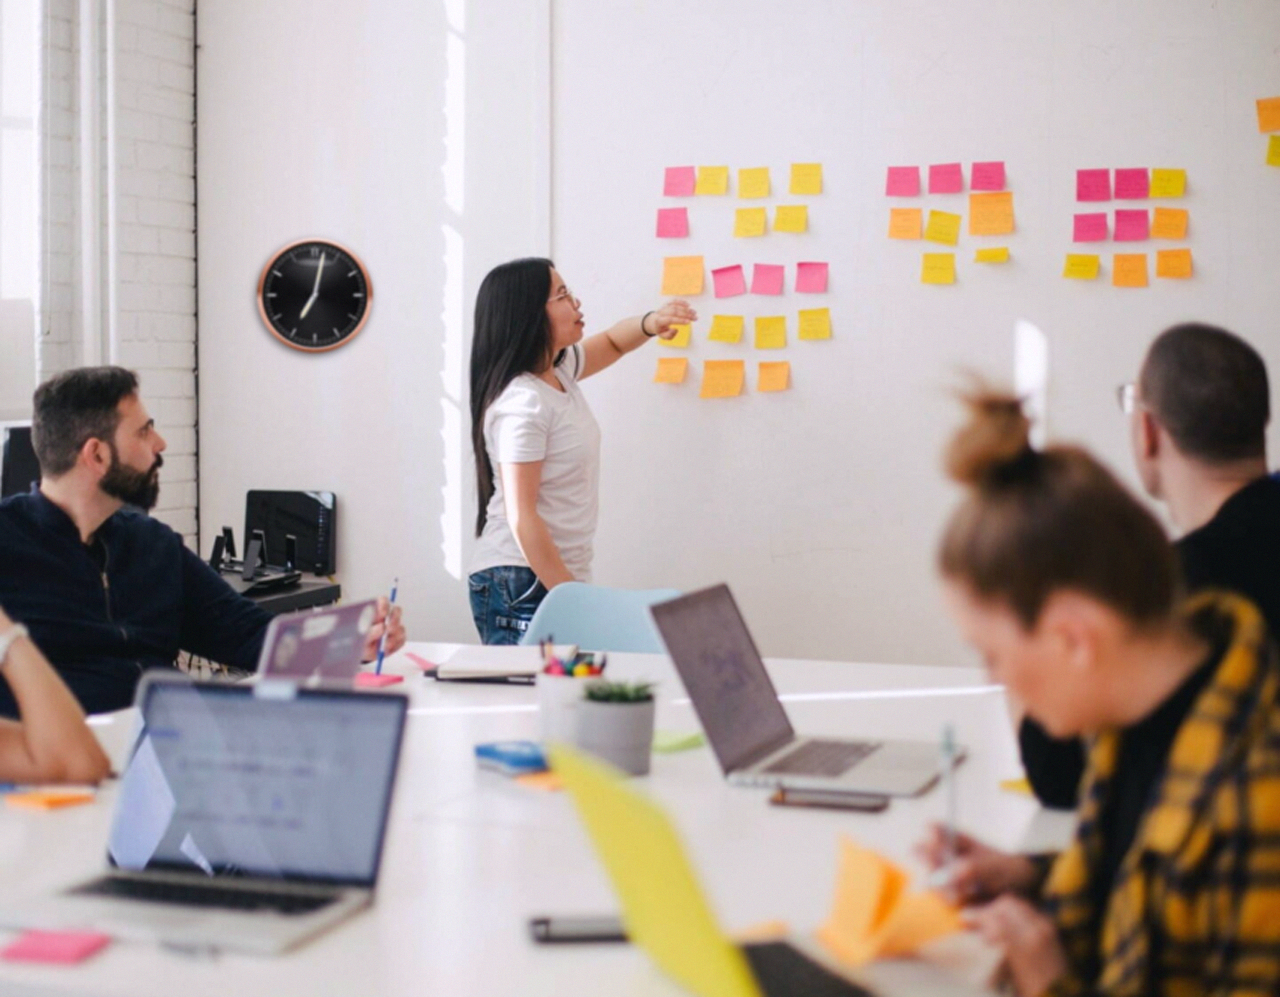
7:02
